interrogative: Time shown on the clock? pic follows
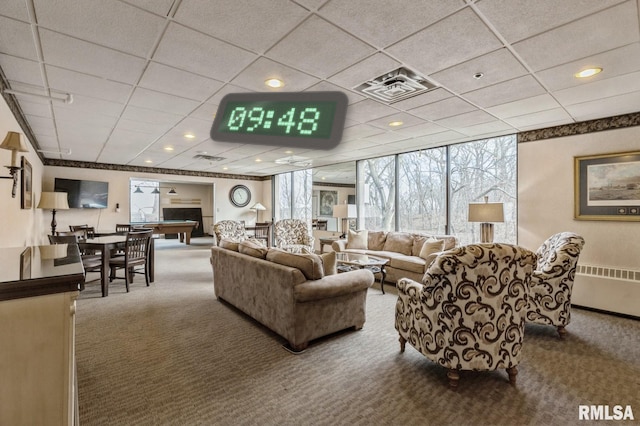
9:48
